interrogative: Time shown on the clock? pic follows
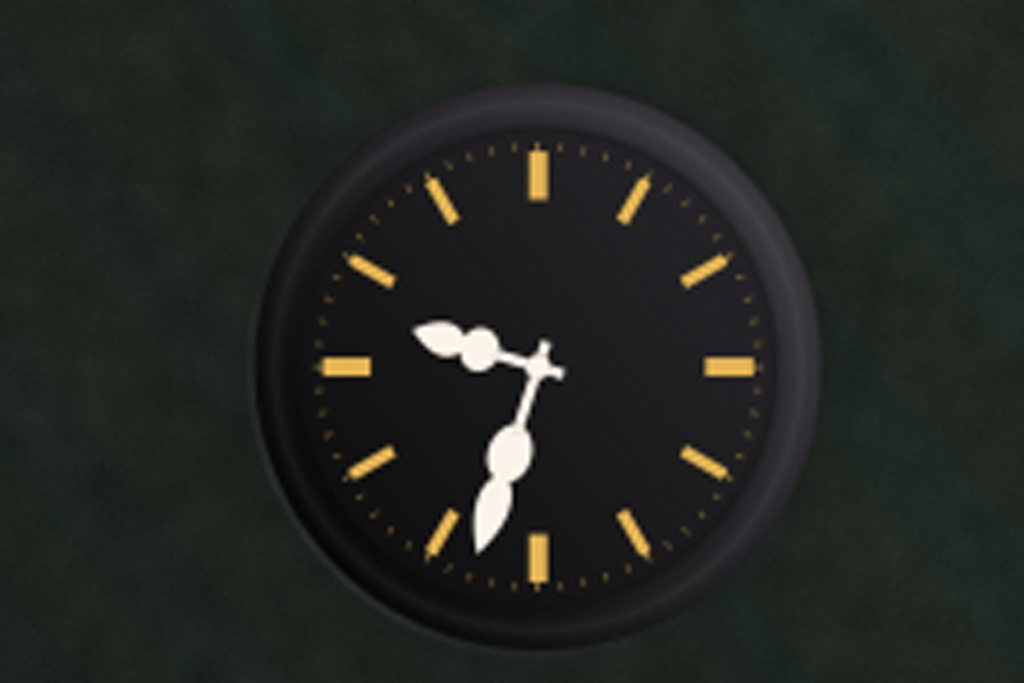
9:33
